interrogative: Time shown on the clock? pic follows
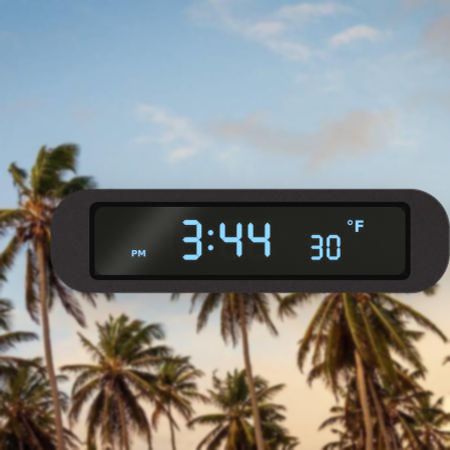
3:44
